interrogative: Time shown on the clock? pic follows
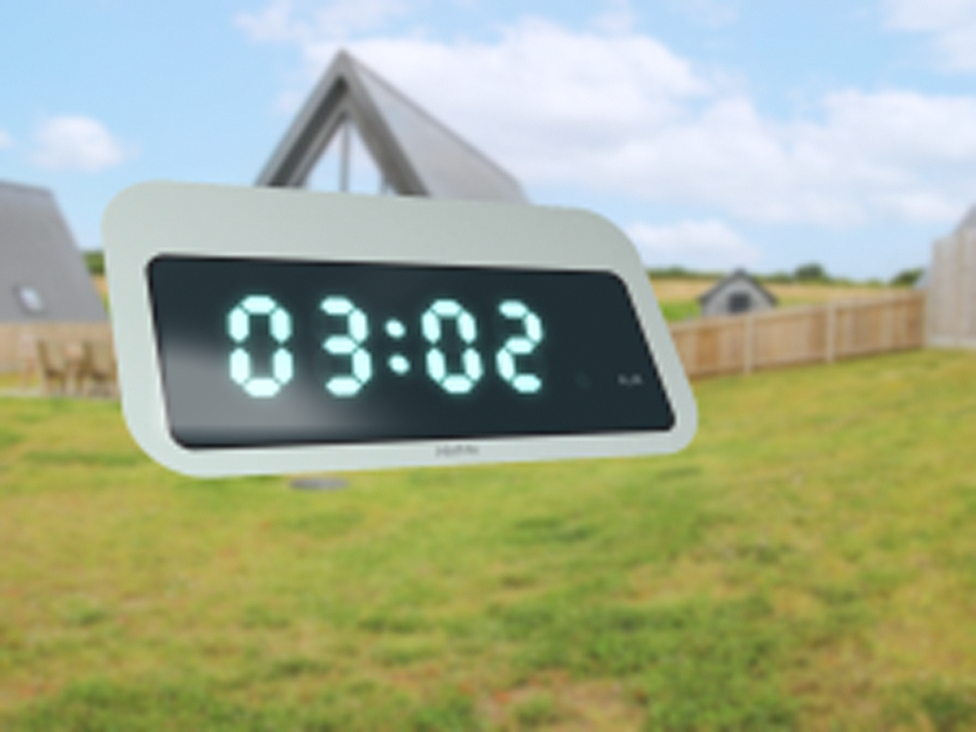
3:02
